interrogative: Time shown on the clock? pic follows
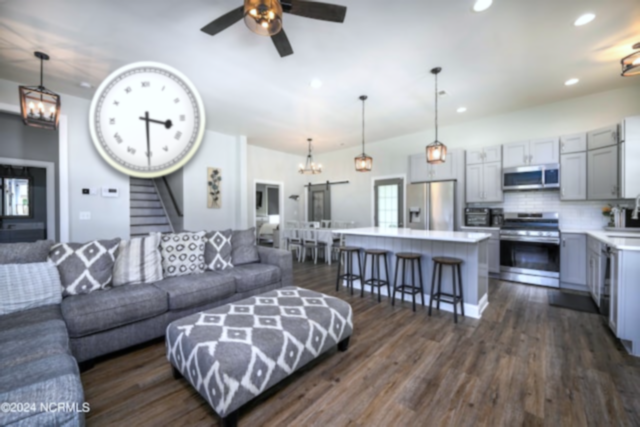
3:30
